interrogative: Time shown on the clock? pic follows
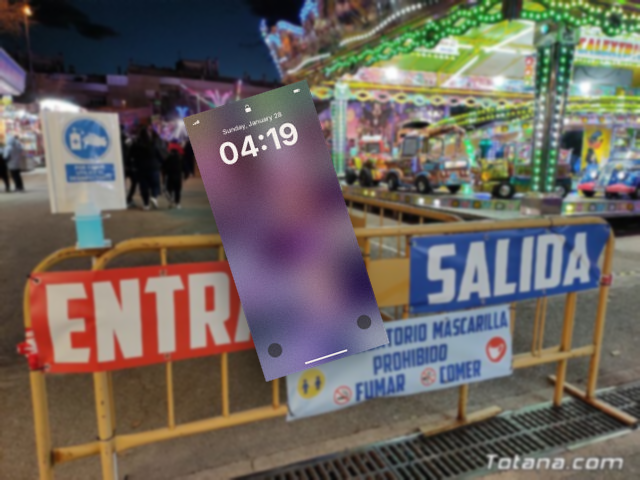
4:19
